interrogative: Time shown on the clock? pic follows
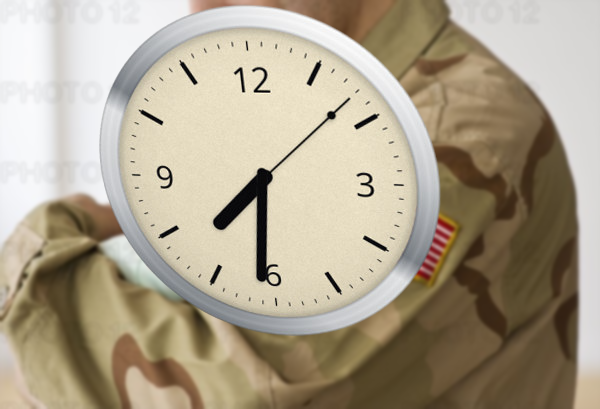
7:31:08
